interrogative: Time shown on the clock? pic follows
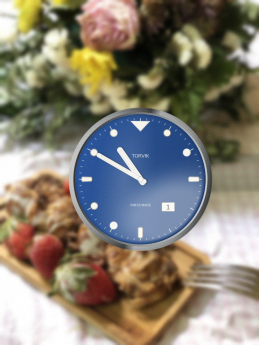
10:50
